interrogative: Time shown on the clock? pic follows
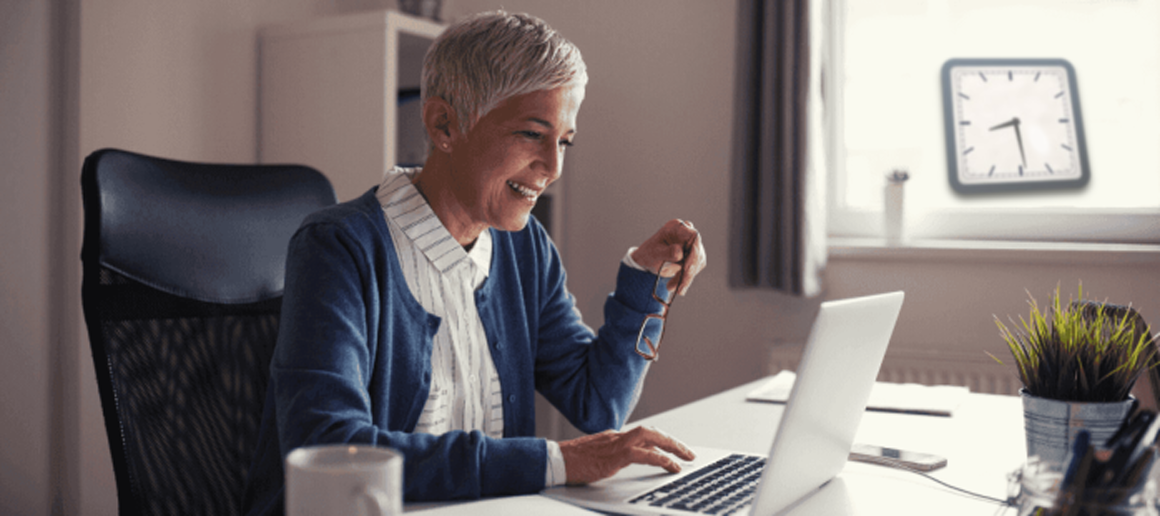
8:29
